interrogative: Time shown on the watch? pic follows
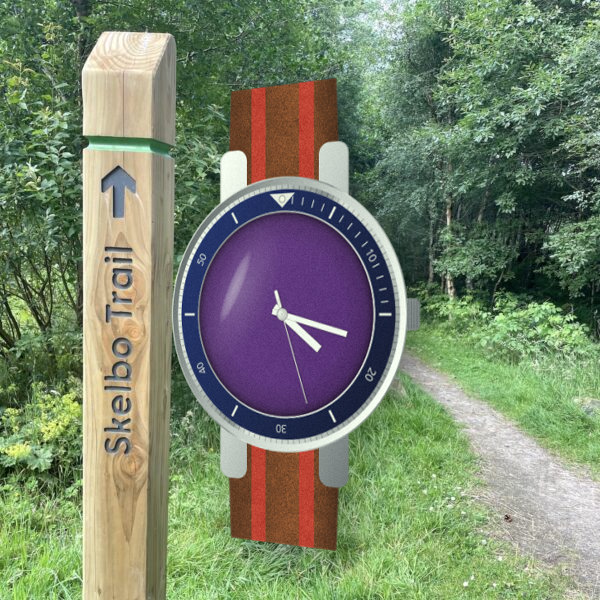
4:17:27
